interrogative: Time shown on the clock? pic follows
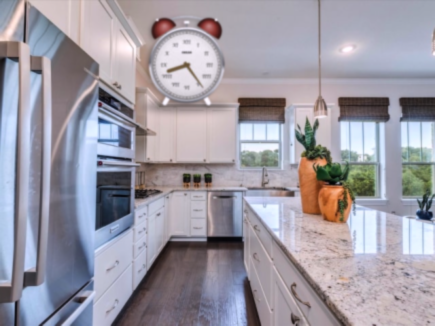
8:24
